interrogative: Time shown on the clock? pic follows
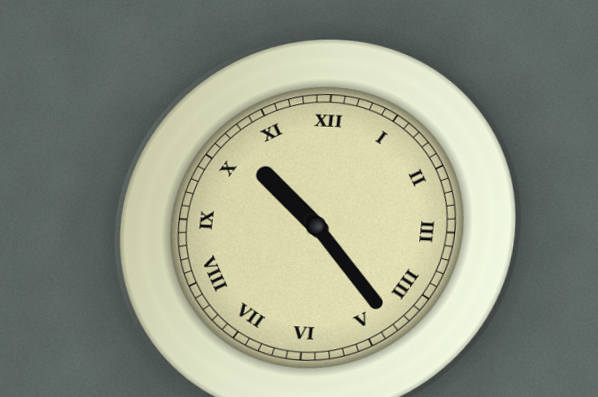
10:23
